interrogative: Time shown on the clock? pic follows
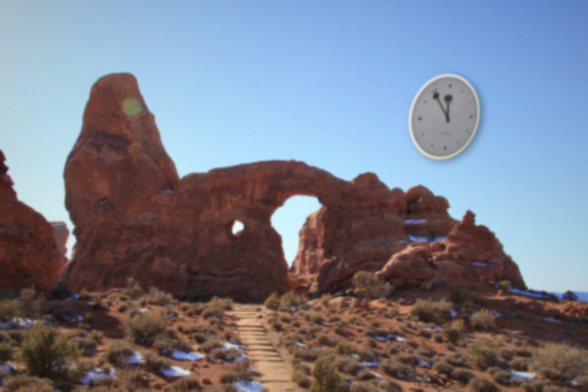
11:54
